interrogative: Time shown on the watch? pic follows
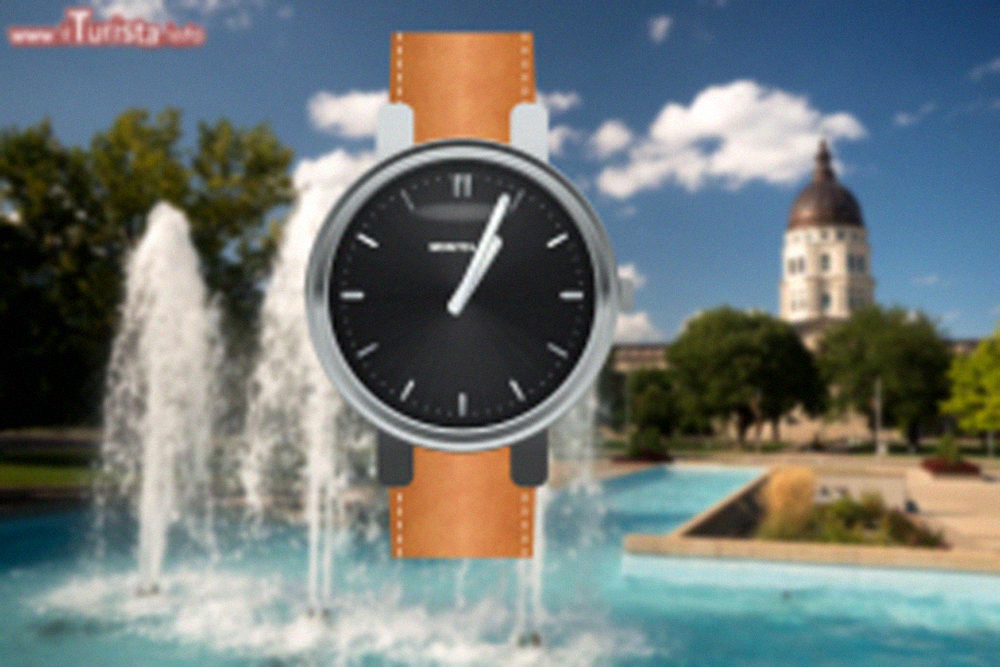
1:04
